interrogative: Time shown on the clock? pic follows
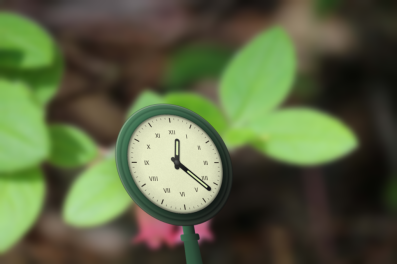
12:22
